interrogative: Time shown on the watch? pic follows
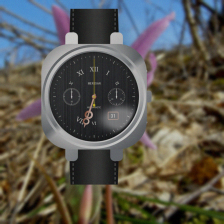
6:33
